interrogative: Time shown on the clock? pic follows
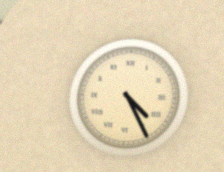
4:25
